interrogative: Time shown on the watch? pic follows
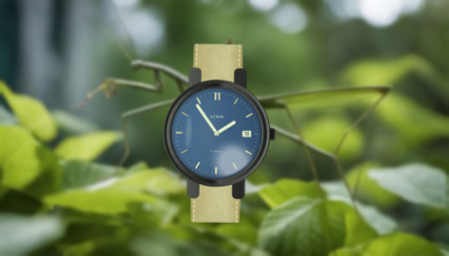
1:54
